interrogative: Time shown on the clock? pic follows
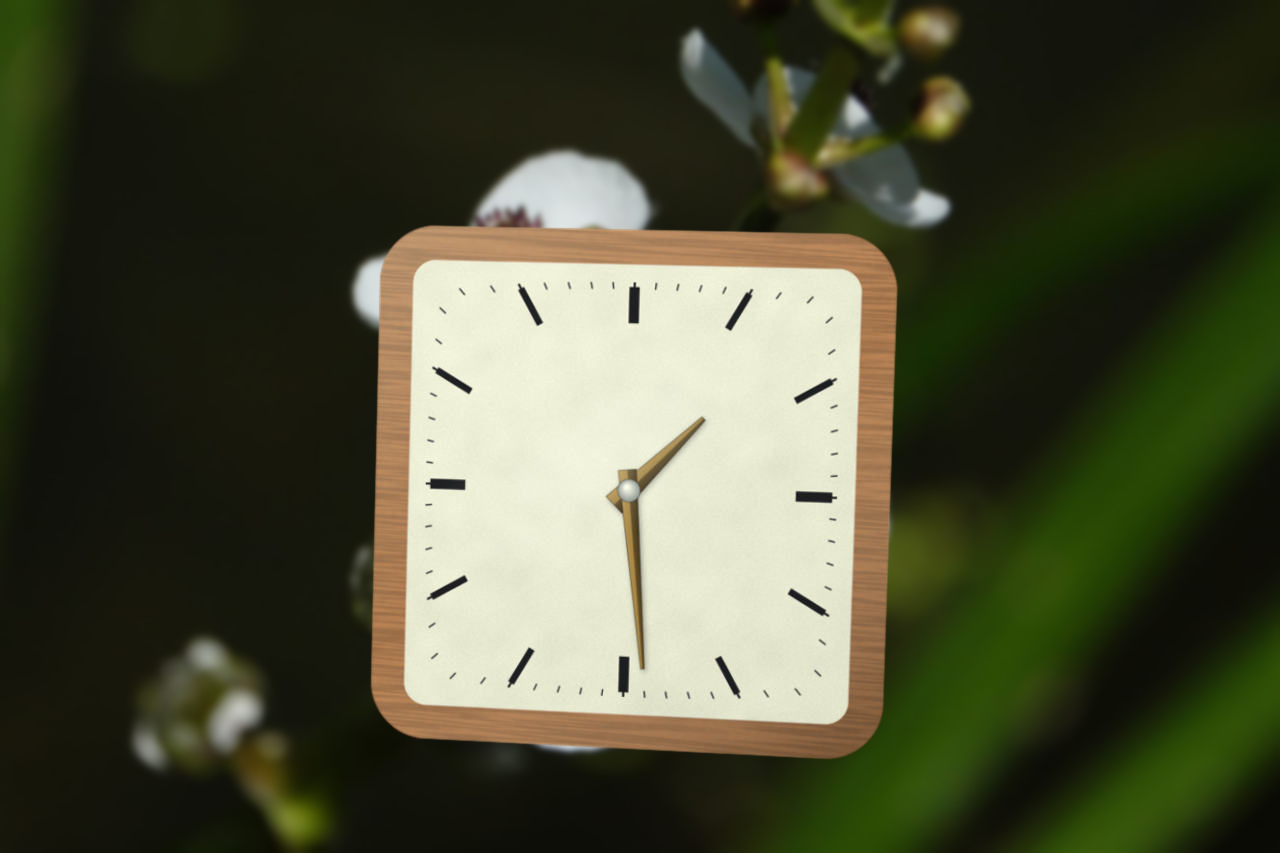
1:29
